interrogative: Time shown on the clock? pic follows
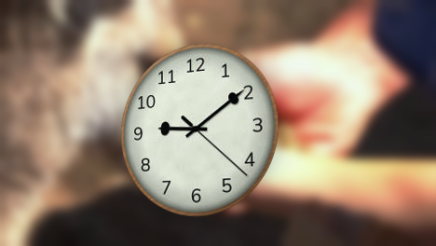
9:09:22
